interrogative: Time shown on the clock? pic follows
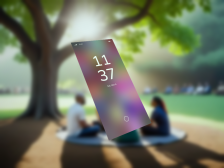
11:37
